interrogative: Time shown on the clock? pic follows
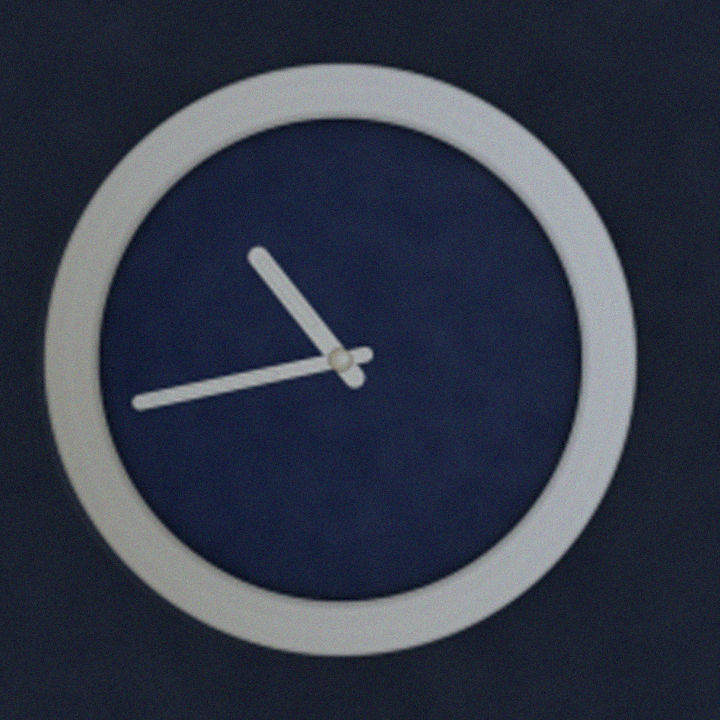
10:43
